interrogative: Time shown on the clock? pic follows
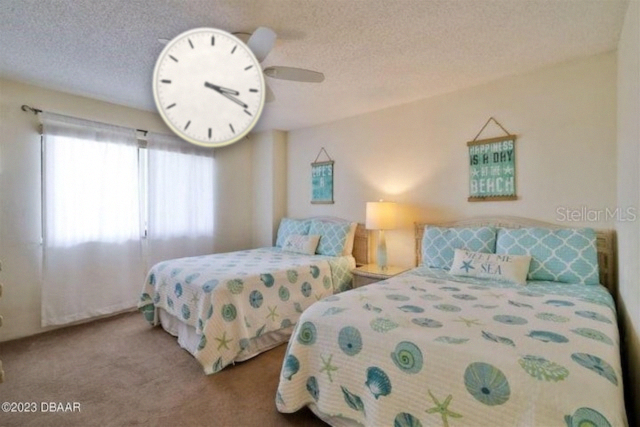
3:19
